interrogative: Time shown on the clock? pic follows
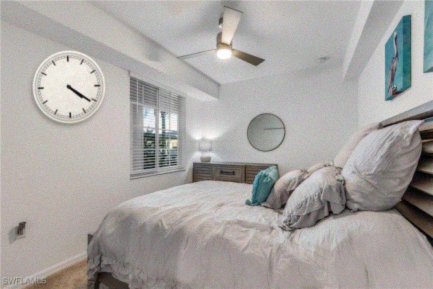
4:21
